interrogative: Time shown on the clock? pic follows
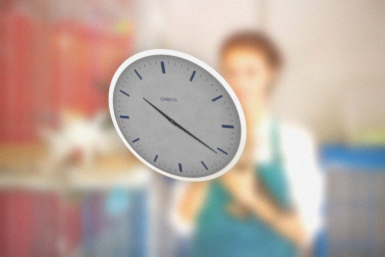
10:21
